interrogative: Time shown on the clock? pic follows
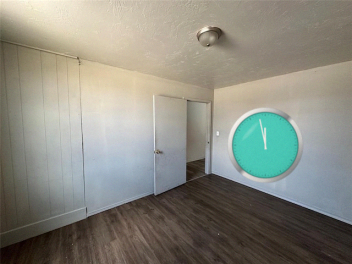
11:58
